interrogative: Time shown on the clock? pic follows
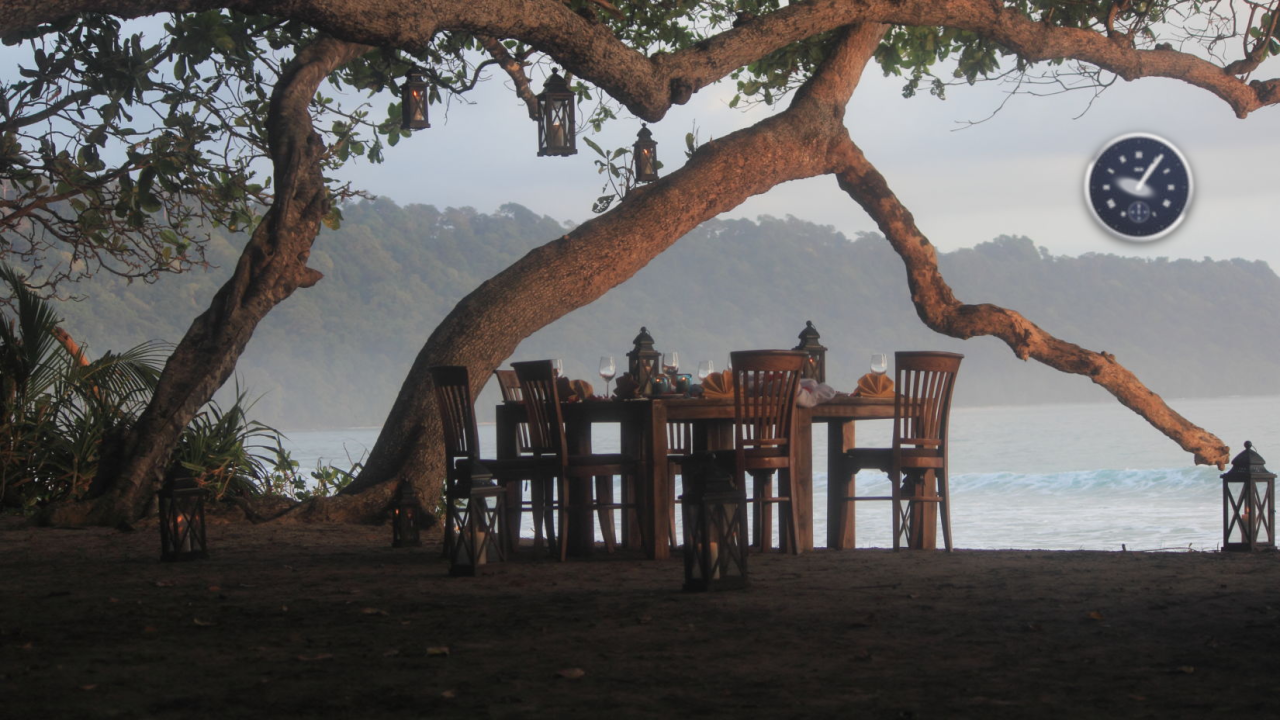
1:06
